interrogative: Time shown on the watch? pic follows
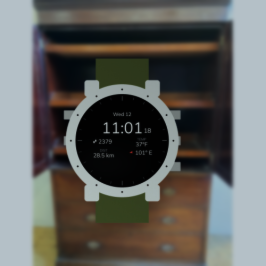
11:01
